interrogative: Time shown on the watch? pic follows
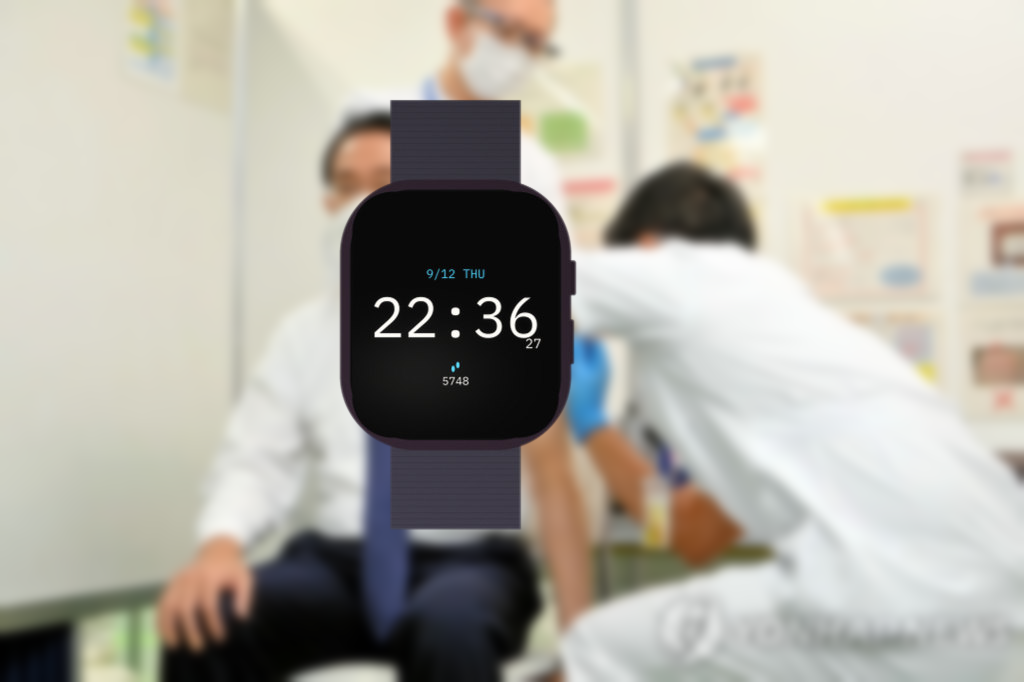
22:36:27
